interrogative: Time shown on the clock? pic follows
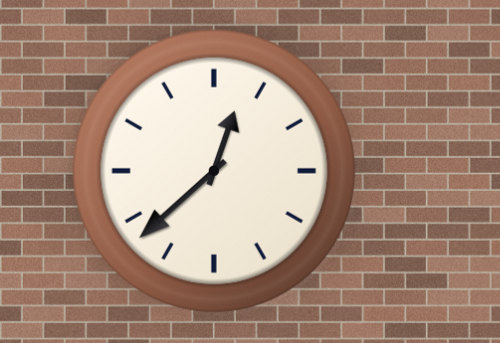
12:38
